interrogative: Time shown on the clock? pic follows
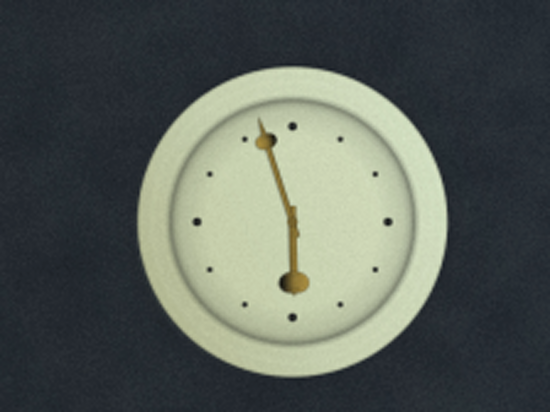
5:57
